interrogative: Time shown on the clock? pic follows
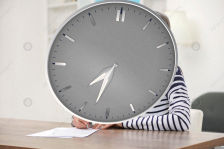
7:33
